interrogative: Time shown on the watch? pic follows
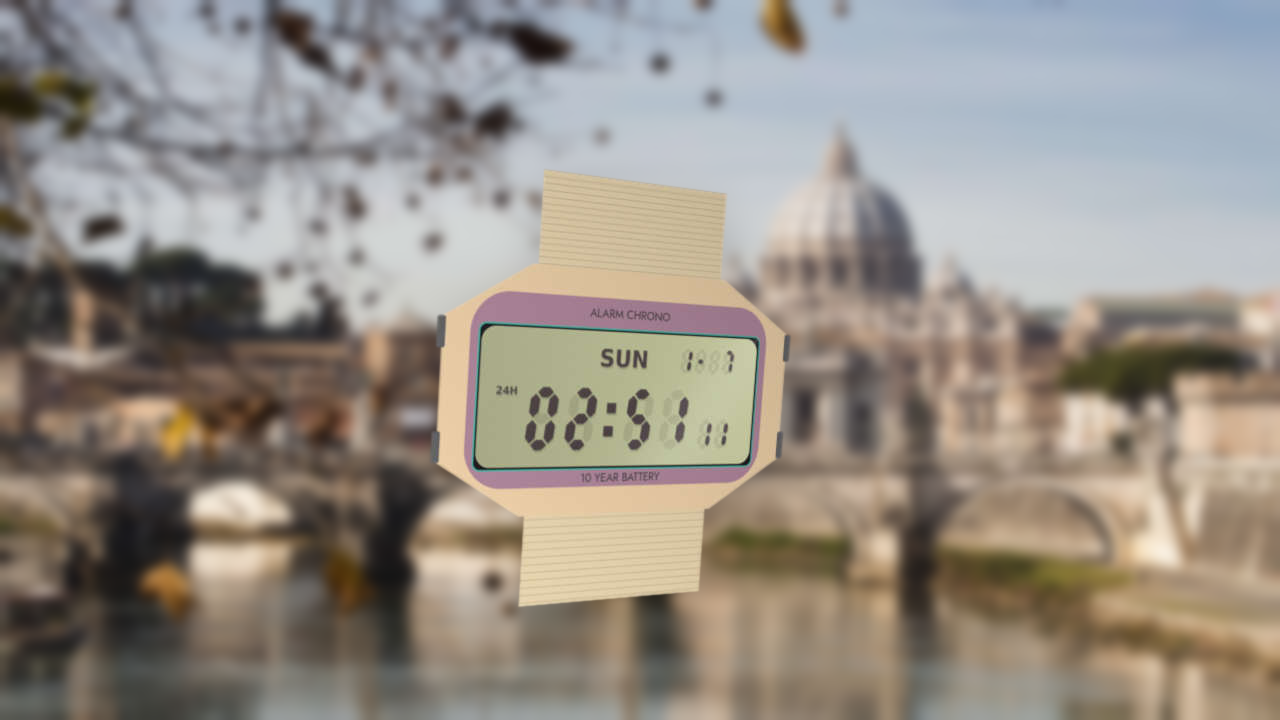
2:51:11
